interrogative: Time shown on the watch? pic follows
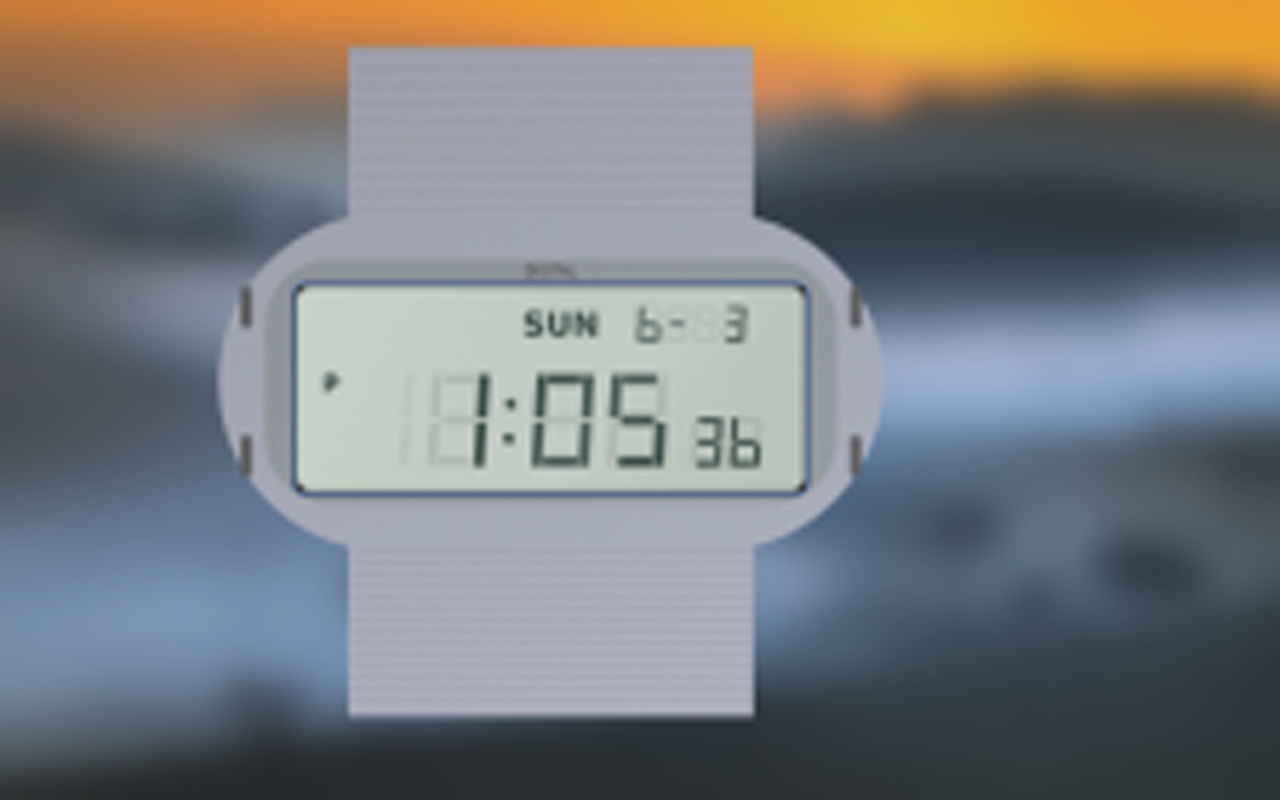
1:05:36
